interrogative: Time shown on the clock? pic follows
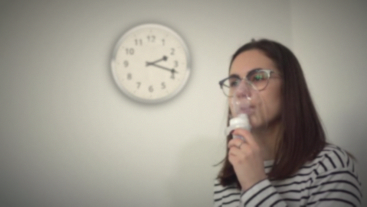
2:18
